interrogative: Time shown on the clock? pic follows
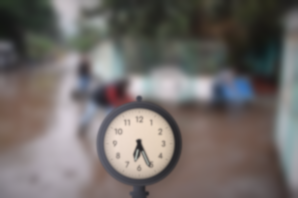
6:26
